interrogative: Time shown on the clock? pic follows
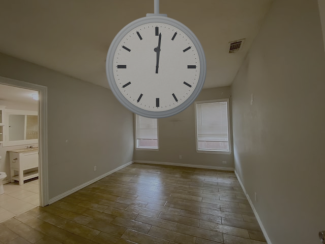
12:01
